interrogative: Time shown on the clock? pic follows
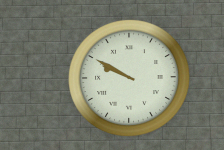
9:50
